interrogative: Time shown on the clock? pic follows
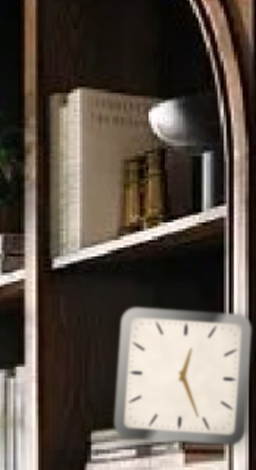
12:26
